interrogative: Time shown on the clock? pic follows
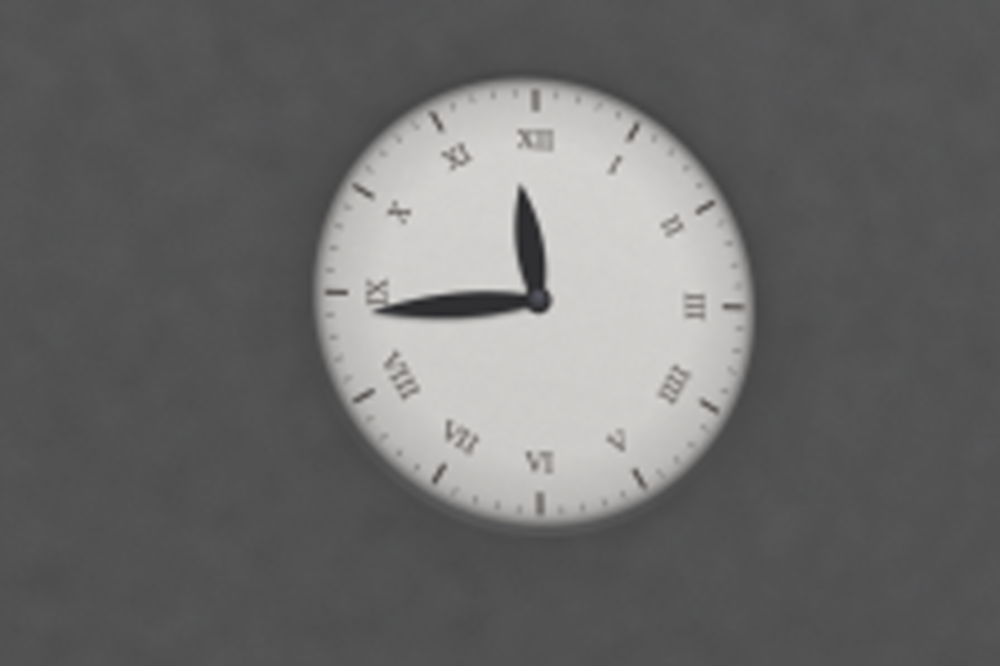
11:44
